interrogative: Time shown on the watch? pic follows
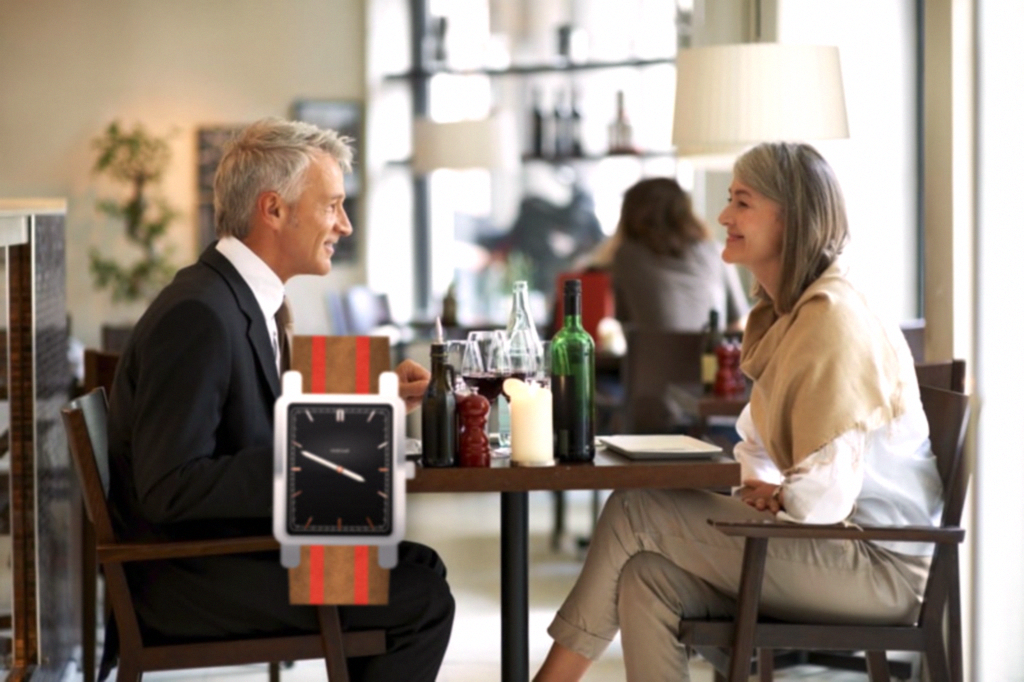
3:49
